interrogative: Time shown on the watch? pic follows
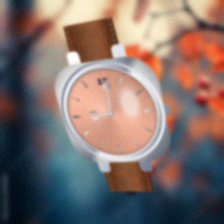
9:01
